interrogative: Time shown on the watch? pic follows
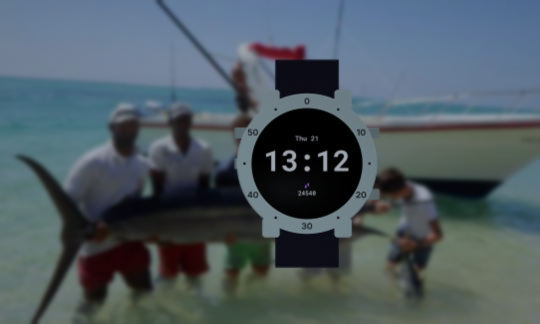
13:12
